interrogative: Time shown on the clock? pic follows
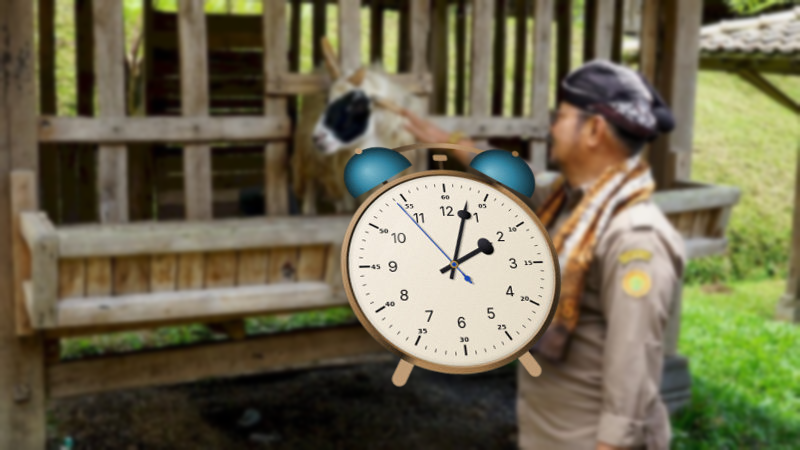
2:02:54
